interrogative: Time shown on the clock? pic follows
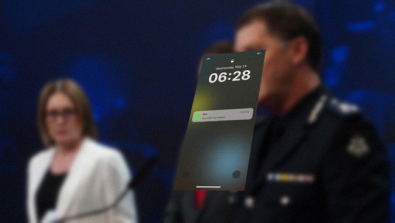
6:28
